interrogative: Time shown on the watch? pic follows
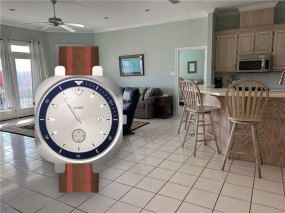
10:54
